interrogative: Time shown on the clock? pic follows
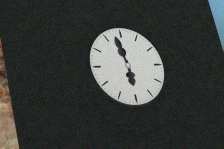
5:58
